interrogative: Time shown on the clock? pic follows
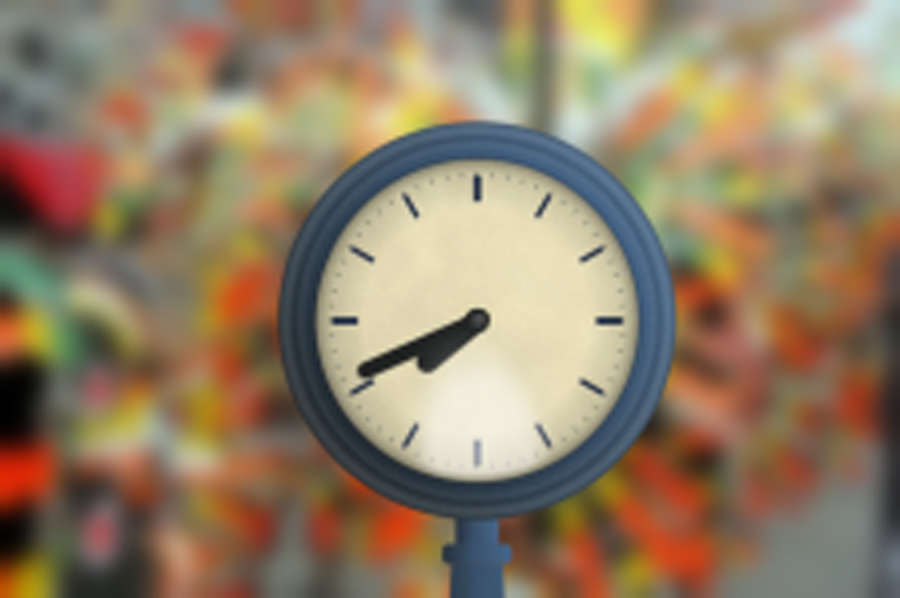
7:41
